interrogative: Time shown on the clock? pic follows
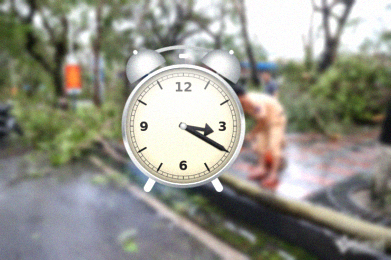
3:20
